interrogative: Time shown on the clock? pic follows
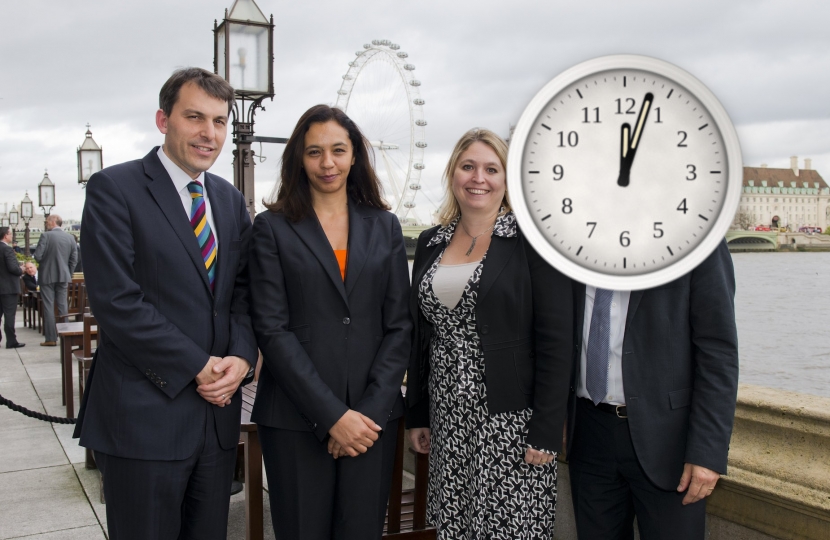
12:03
